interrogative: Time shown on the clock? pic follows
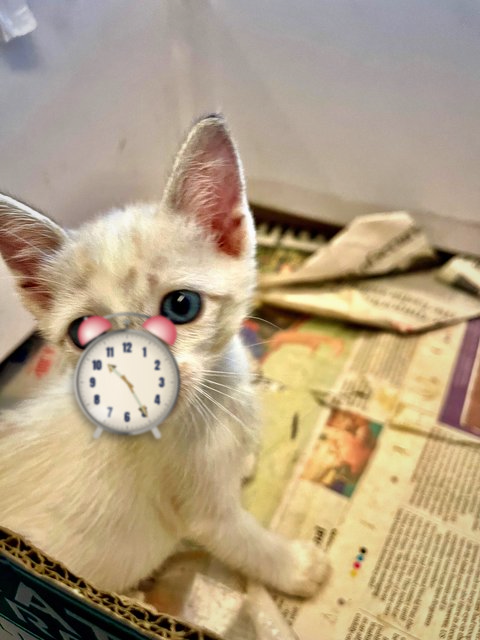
10:25
